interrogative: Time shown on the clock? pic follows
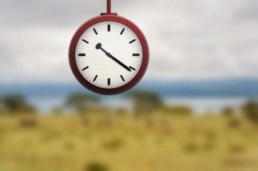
10:21
